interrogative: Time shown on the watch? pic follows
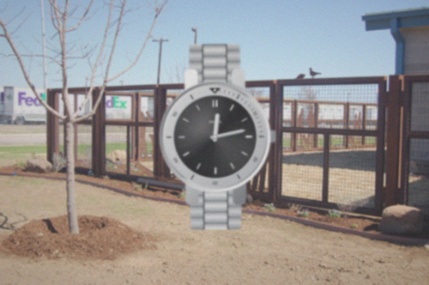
12:13
